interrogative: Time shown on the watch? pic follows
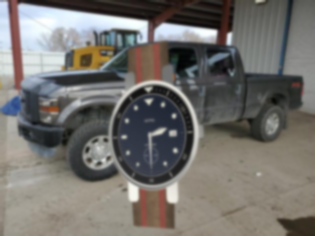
2:30
